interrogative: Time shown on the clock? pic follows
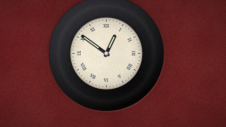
12:51
